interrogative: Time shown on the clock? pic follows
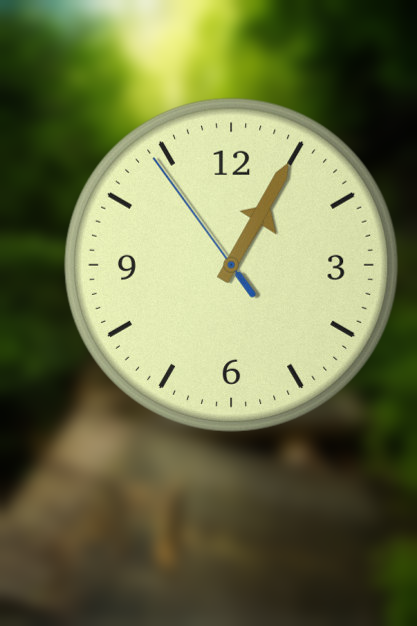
1:04:54
